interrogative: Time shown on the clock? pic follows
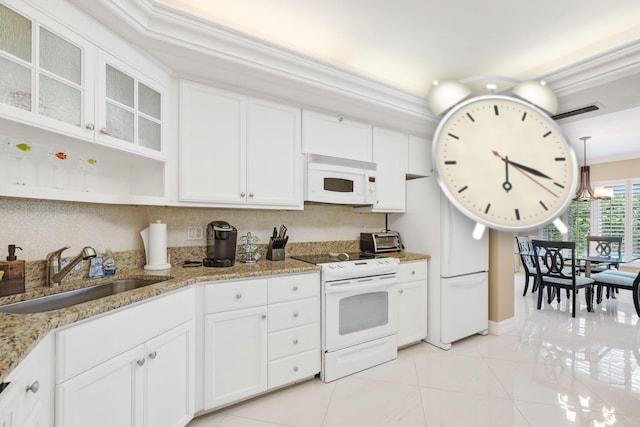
6:19:22
